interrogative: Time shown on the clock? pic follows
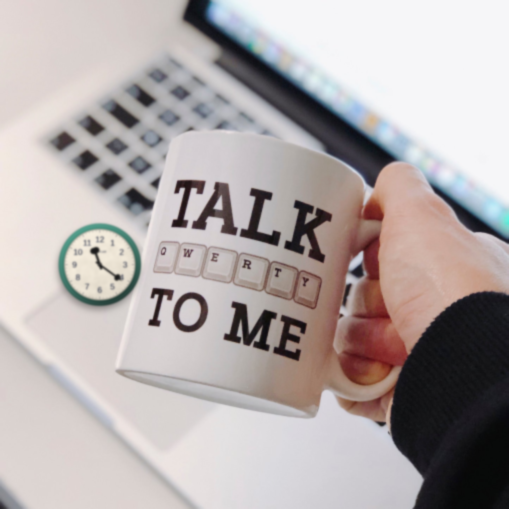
11:21
